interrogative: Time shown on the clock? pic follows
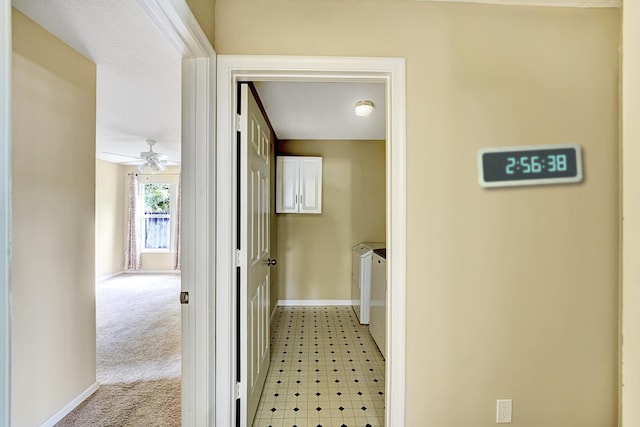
2:56:38
